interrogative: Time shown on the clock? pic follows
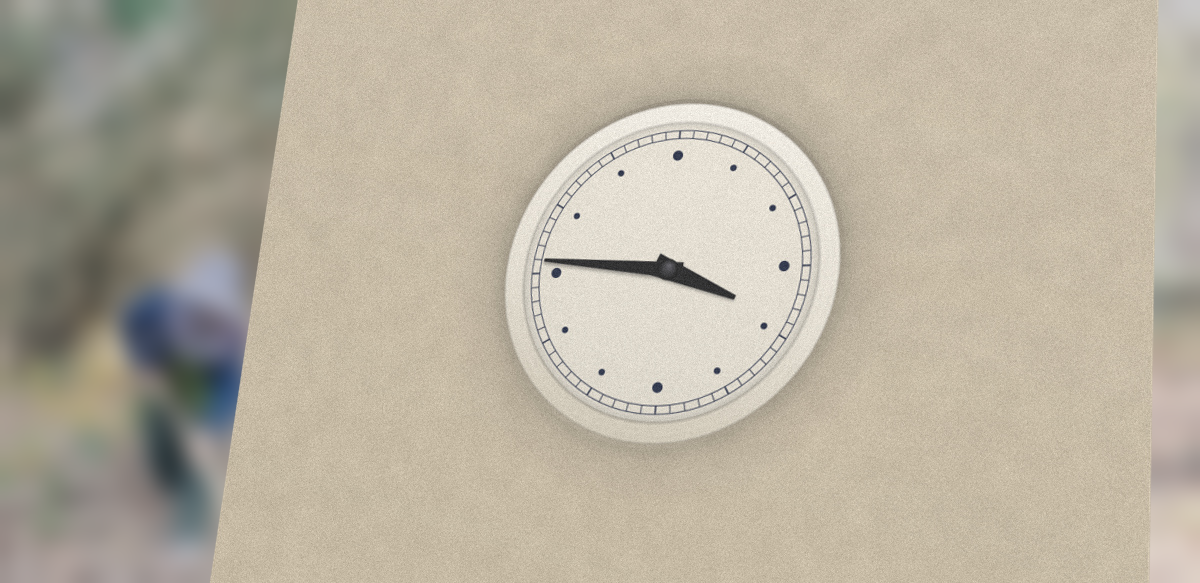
3:46
